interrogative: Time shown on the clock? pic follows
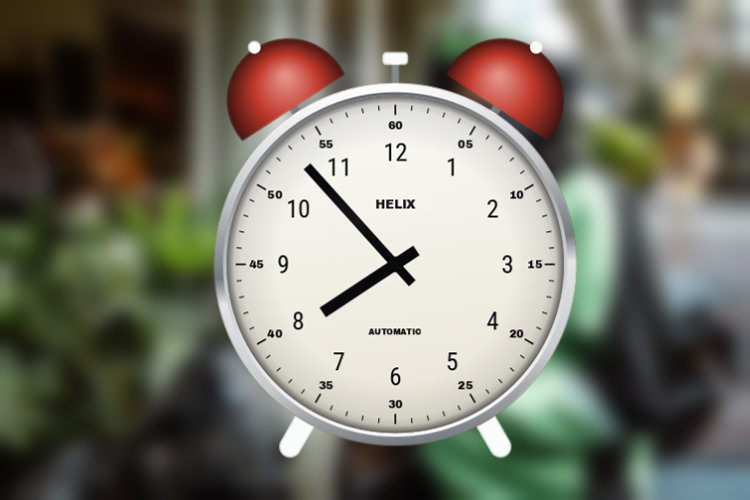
7:53
